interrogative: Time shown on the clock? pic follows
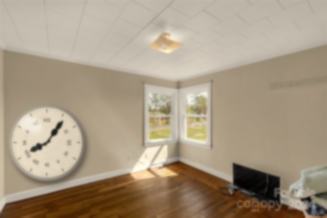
8:06
